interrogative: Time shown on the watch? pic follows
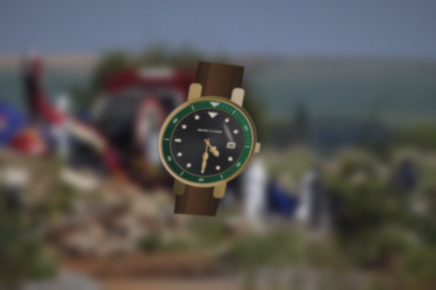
4:30
